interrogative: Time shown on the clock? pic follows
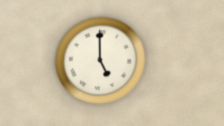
4:59
